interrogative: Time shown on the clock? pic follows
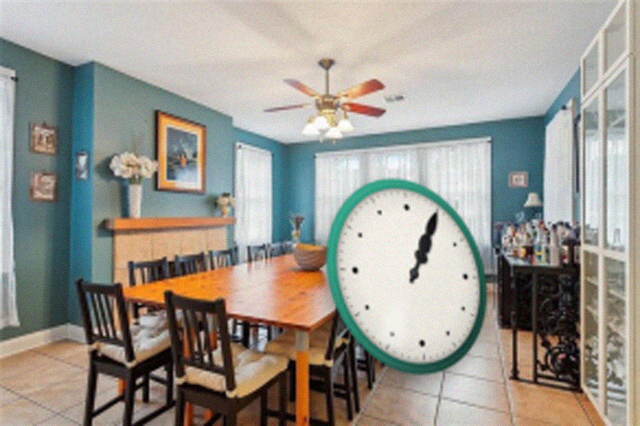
1:05
